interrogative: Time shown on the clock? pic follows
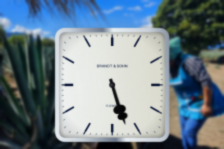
5:27
